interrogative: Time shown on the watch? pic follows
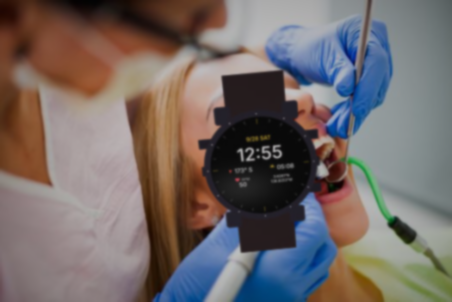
12:55
